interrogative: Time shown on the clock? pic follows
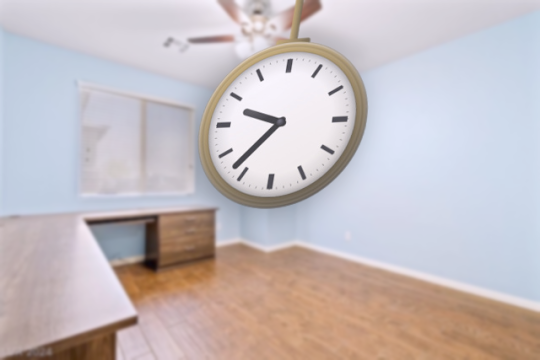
9:37
